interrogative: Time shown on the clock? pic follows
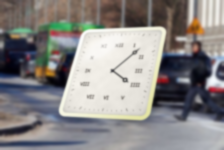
4:07
